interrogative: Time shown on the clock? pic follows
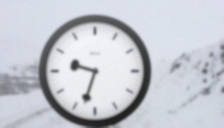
9:33
